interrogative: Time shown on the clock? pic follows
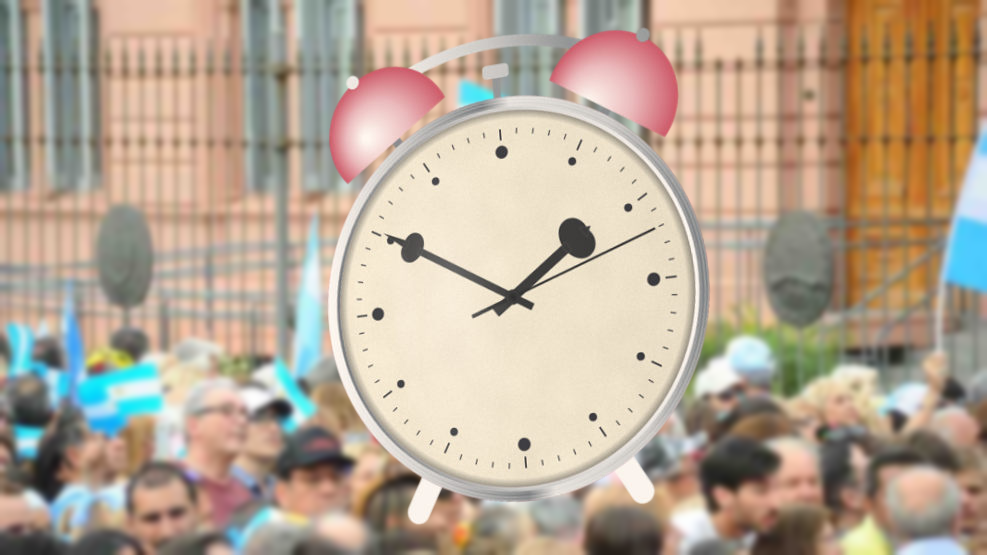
1:50:12
